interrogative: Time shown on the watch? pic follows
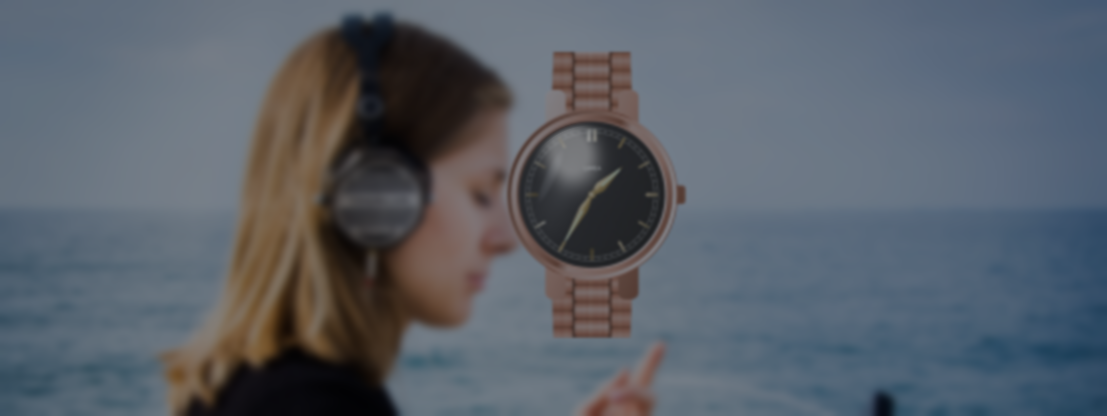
1:35
